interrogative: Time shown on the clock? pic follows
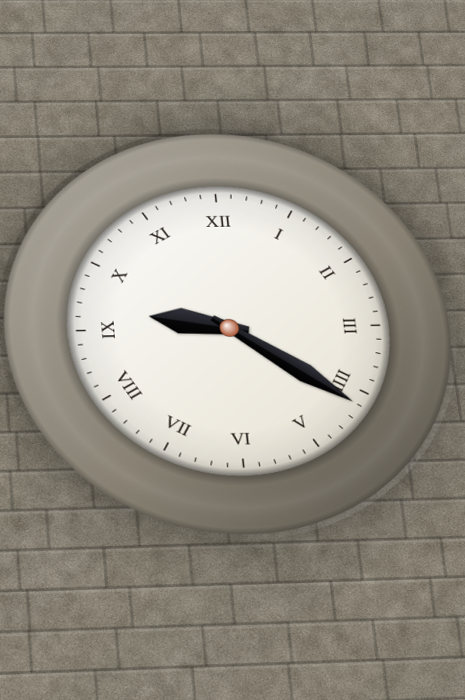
9:21
